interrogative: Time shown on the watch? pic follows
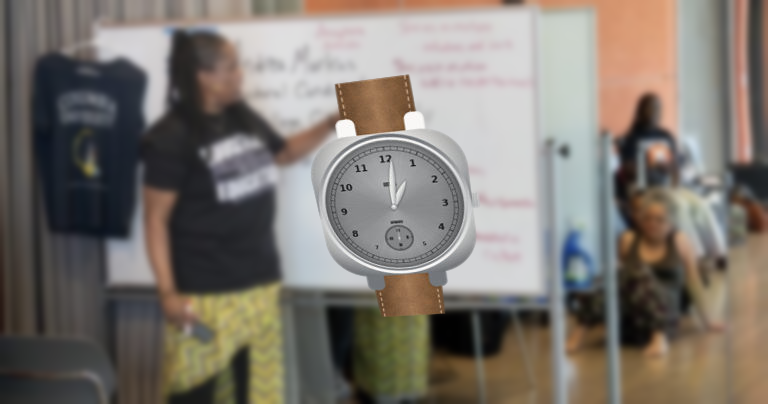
1:01
